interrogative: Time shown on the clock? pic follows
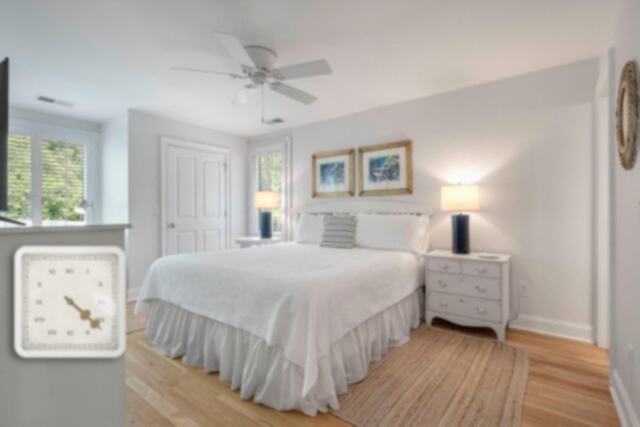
4:22
